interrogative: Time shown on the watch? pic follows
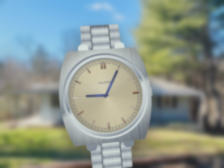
9:05
